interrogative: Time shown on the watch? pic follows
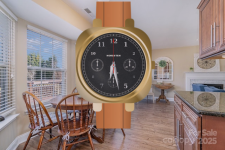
6:28
